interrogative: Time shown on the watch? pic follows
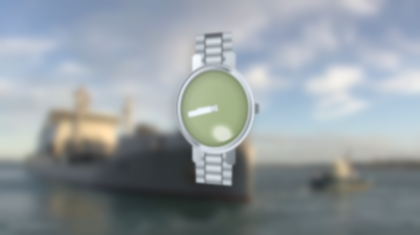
8:43
